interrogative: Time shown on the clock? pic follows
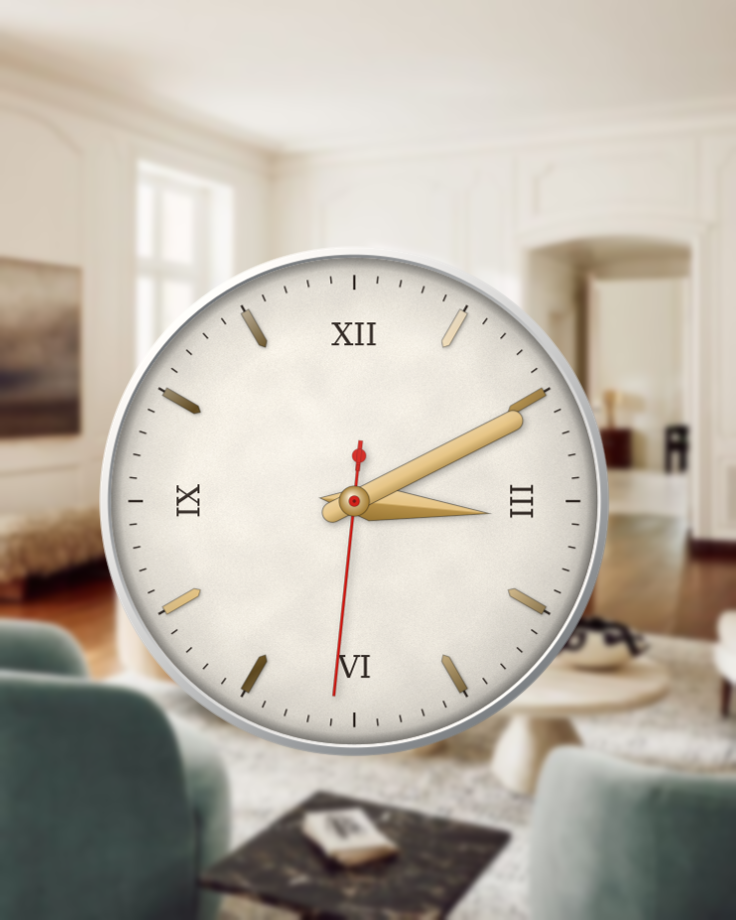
3:10:31
